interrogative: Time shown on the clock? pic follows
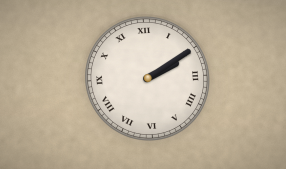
2:10
